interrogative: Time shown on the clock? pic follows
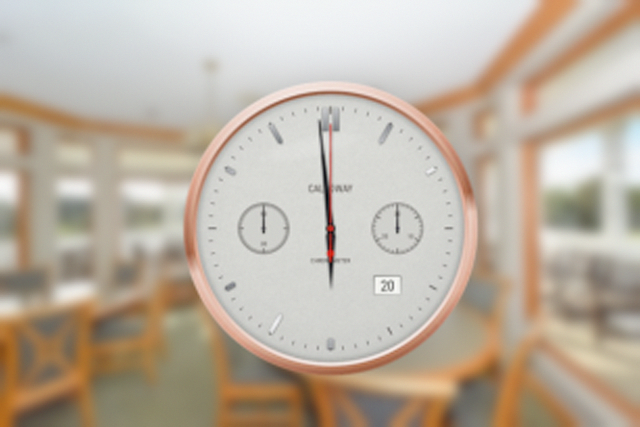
5:59
